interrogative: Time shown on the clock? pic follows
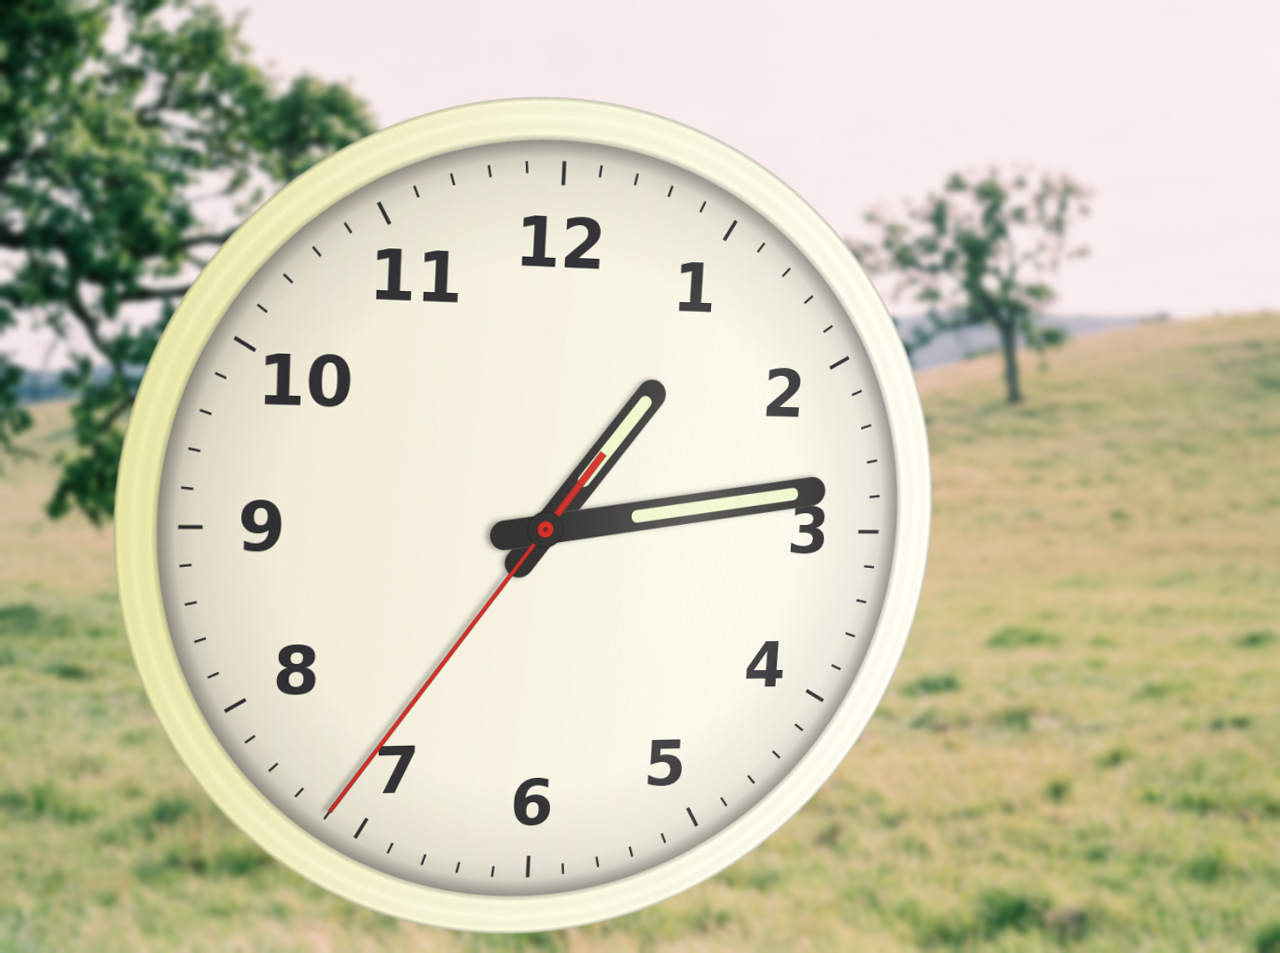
1:13:36
